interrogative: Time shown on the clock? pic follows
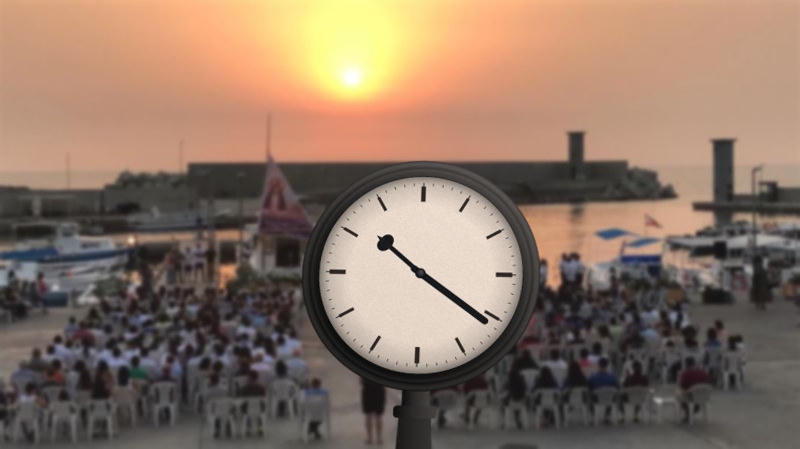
10:21
